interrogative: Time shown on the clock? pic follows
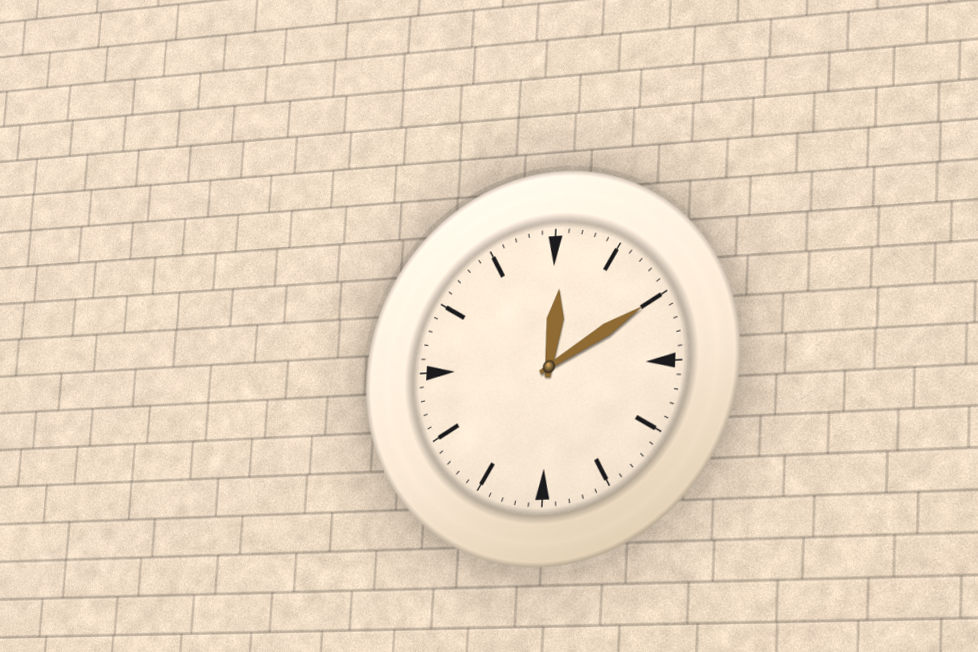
12:10
